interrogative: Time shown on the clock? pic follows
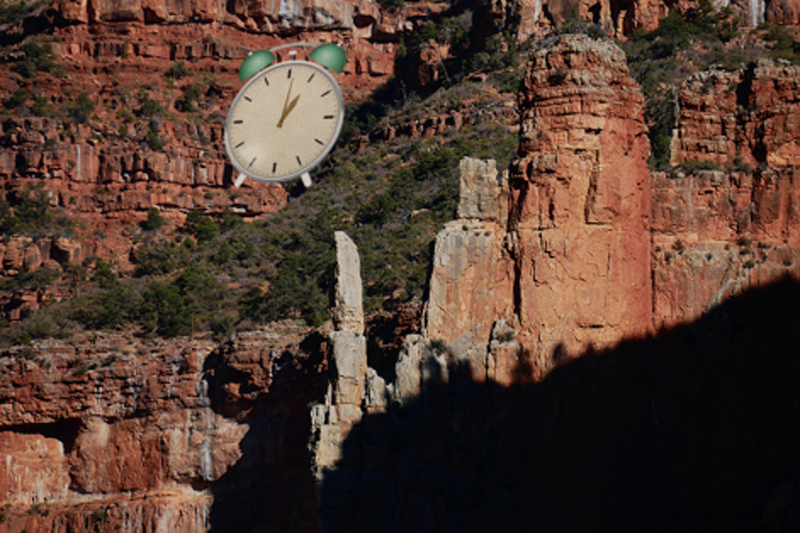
1:01
